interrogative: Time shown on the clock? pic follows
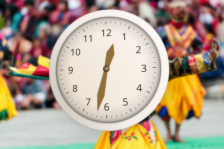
12:32
